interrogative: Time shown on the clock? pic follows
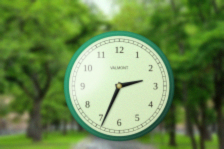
2:34
